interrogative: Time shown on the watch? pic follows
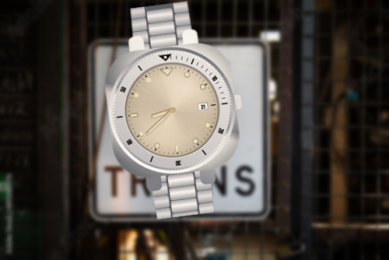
8:39
